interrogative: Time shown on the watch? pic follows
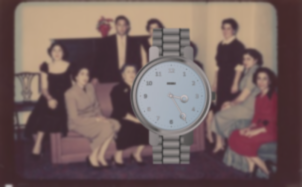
3:25
